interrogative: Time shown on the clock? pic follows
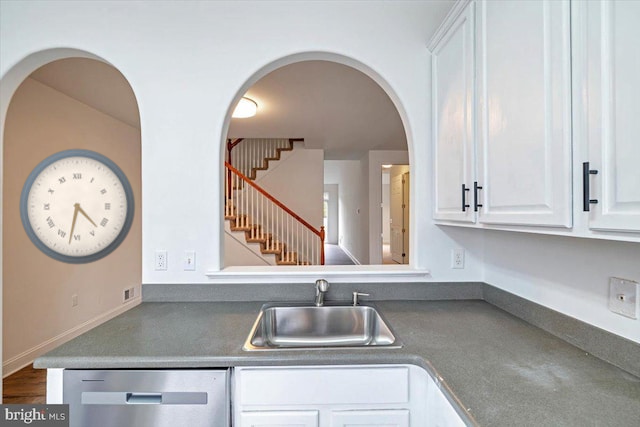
4:32
